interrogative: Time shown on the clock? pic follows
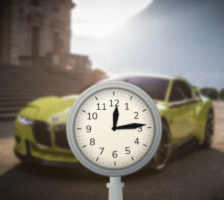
12:14
